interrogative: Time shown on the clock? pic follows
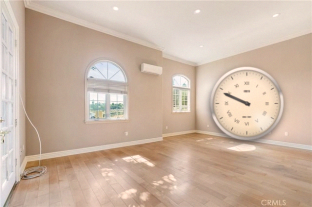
9:49
